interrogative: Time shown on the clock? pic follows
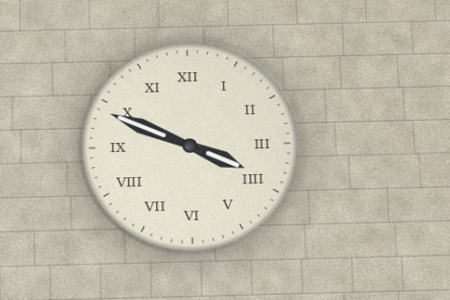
3:49
